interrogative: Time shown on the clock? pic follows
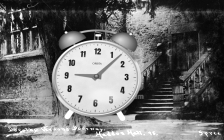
9:07
